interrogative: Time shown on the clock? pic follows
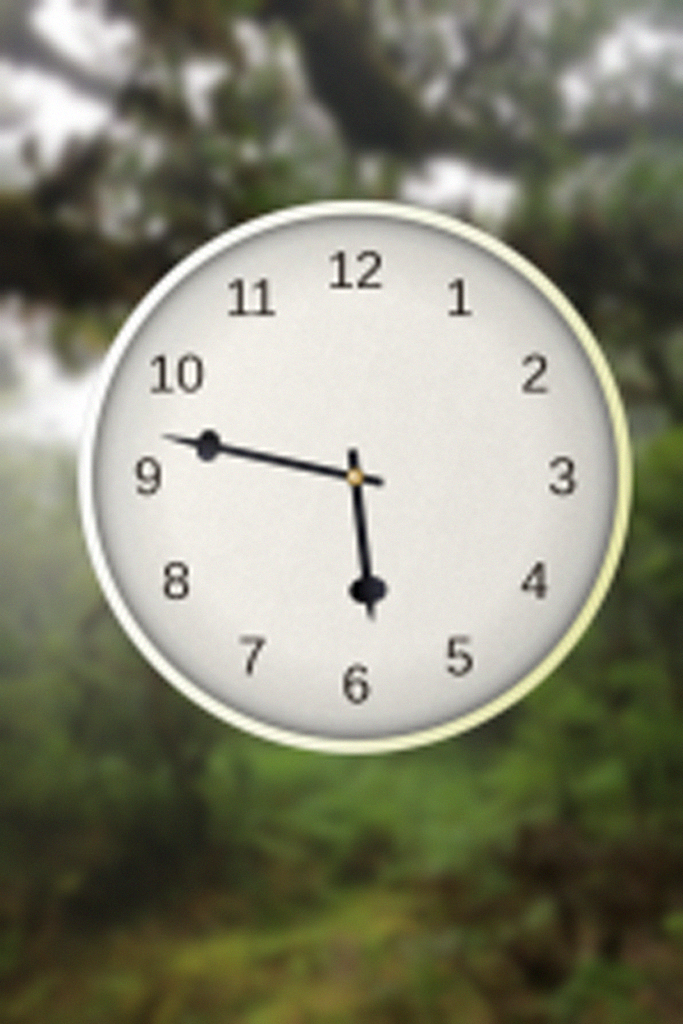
5:47
